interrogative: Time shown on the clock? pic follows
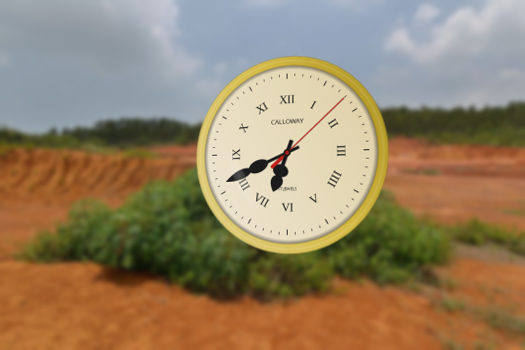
6:41:08
